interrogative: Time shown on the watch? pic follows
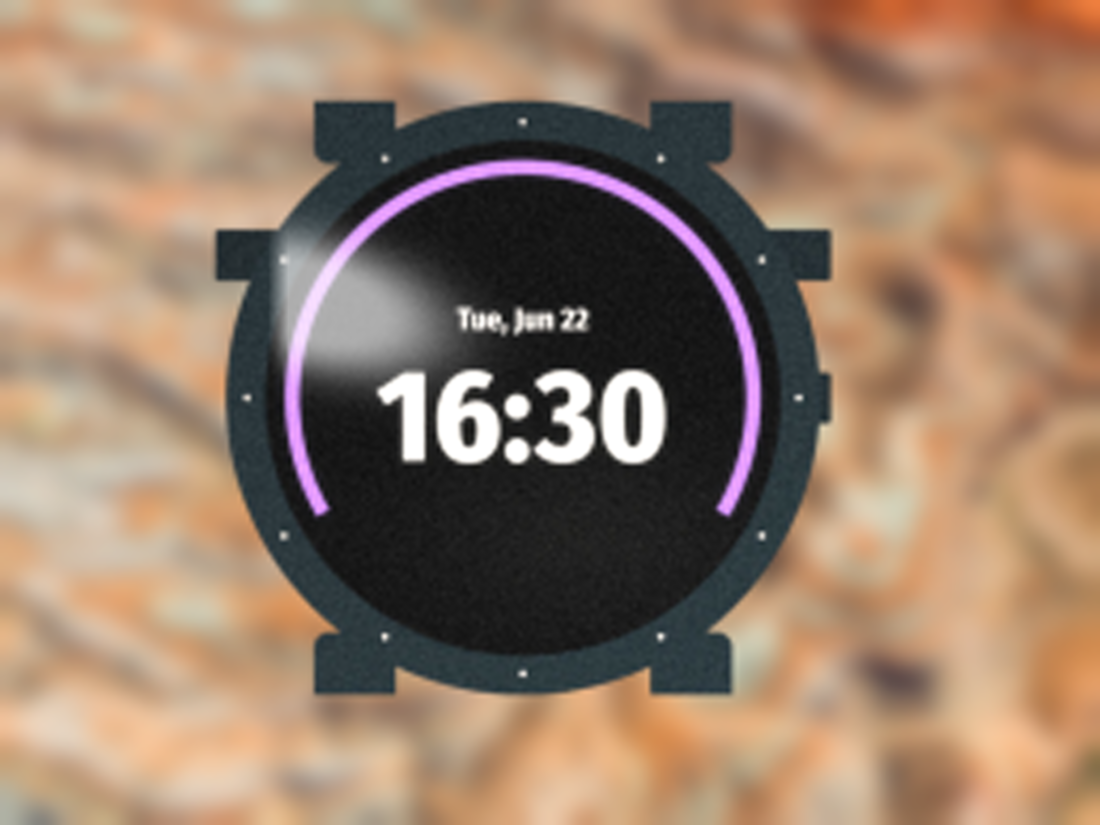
16:30
